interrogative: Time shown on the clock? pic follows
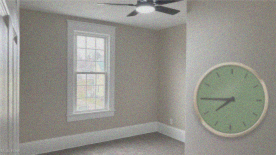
7:45
